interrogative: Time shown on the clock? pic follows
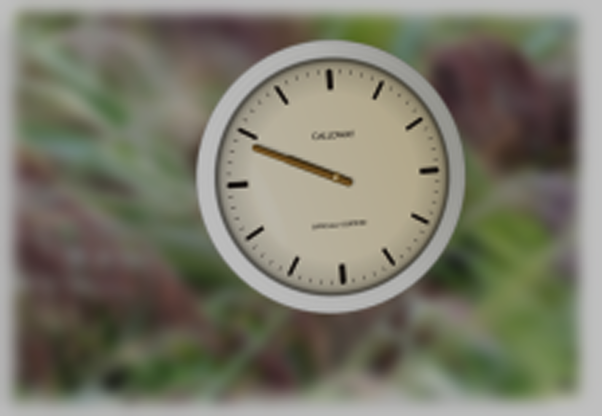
9:49
